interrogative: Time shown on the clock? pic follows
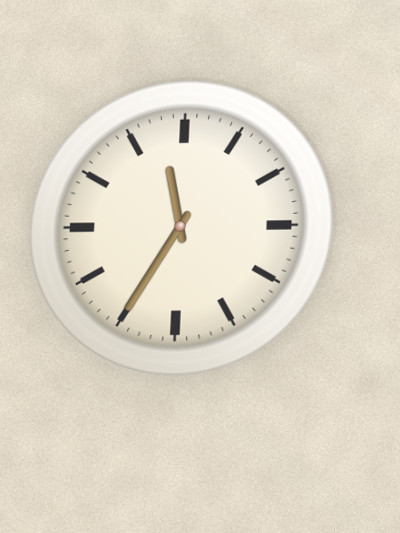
11:35
